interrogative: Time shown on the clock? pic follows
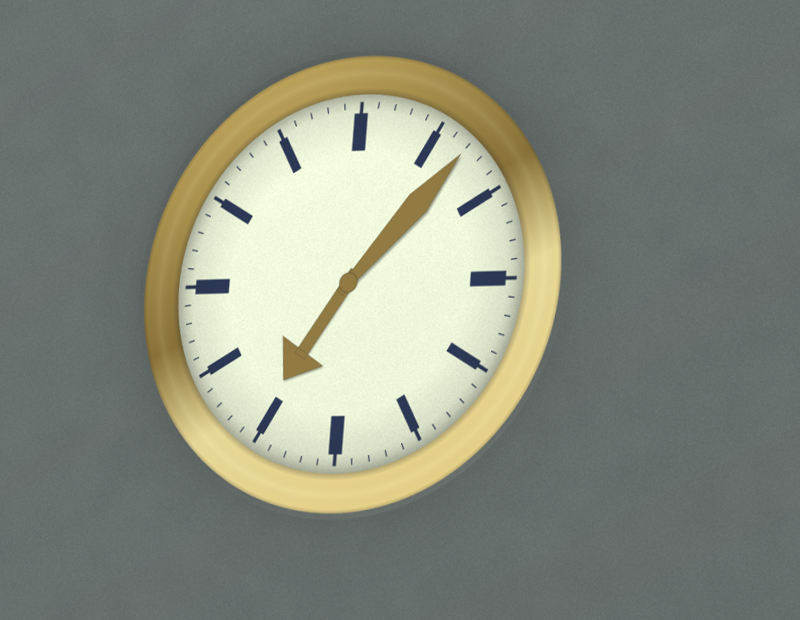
7:07
